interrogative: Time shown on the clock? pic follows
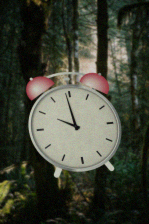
9:59
